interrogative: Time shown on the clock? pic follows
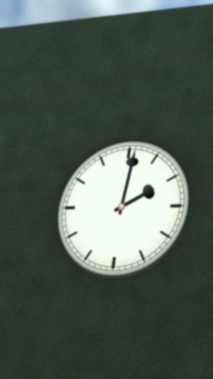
2:01
